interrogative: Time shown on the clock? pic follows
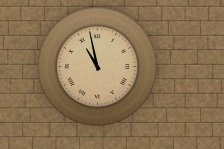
10:58
